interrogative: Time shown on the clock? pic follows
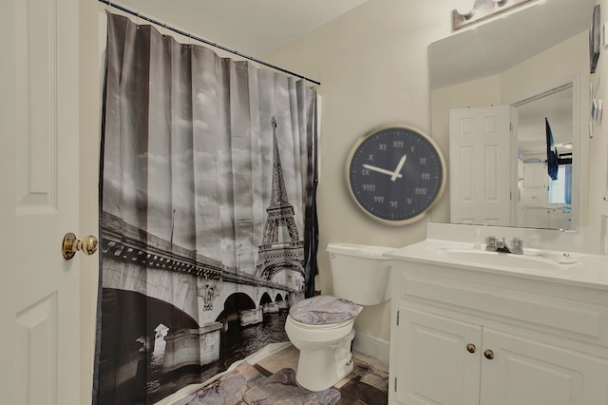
12:47
